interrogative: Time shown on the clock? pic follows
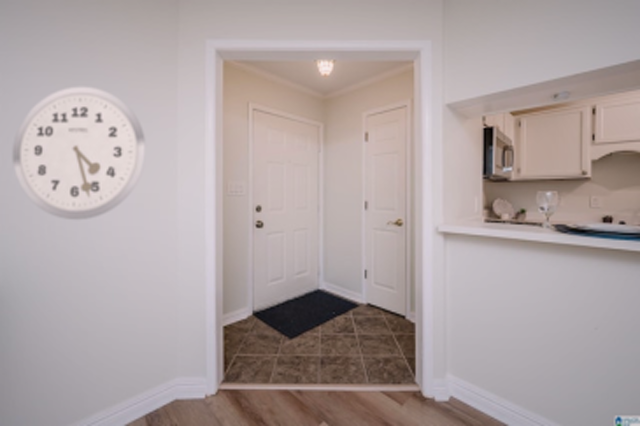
4:27
